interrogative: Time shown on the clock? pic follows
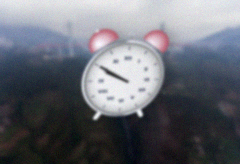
9:50
